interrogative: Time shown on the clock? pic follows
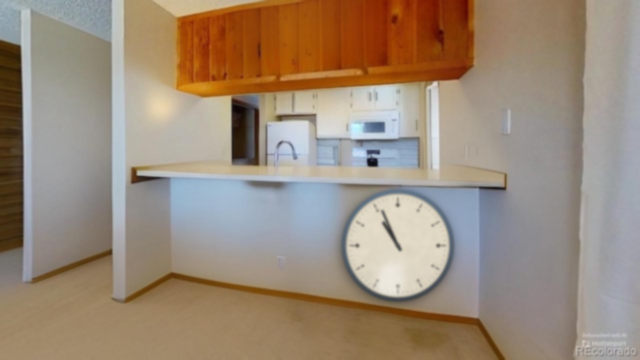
10:56
